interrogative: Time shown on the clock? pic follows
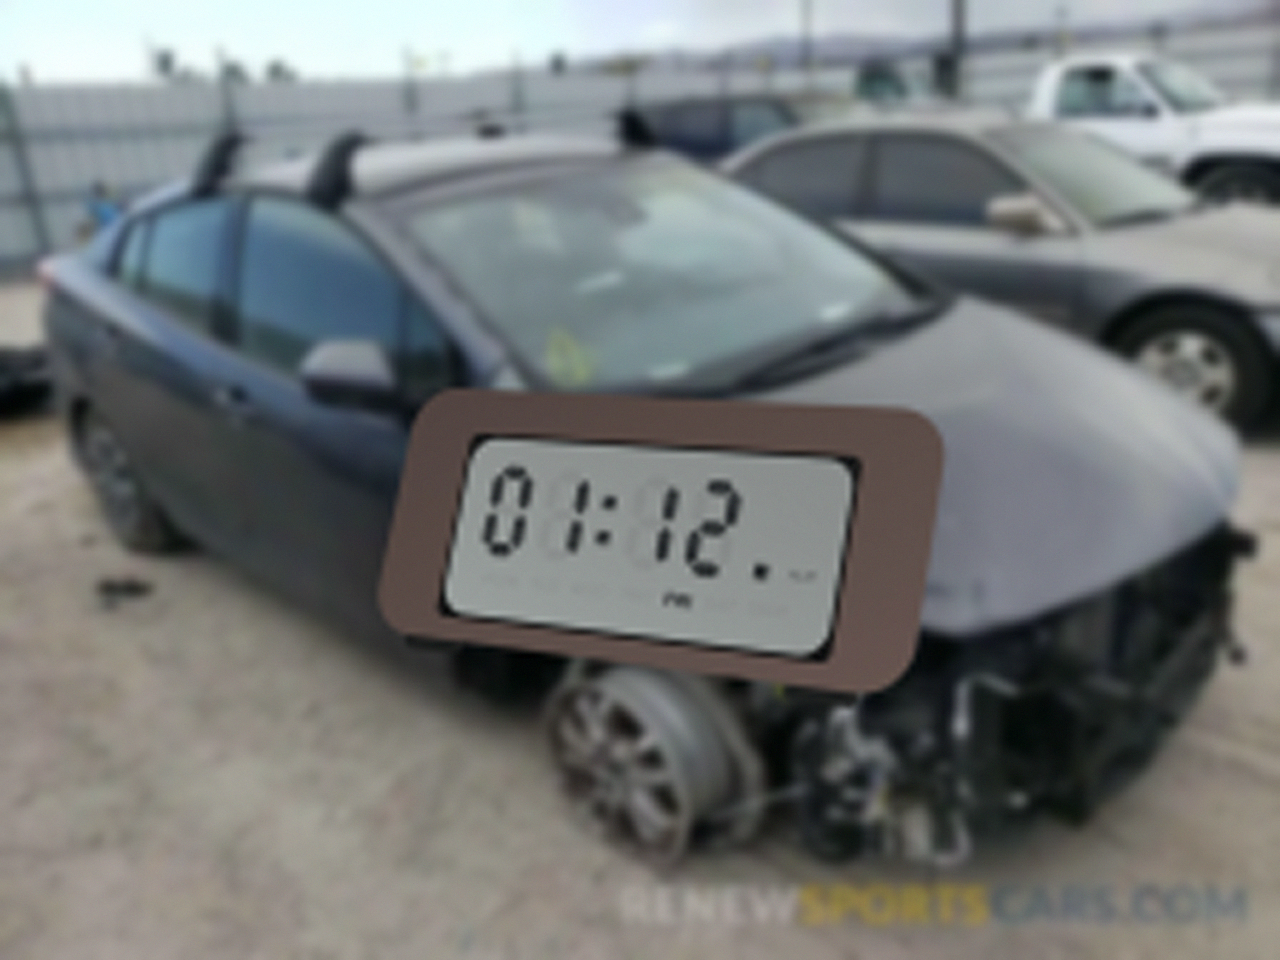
1:12
